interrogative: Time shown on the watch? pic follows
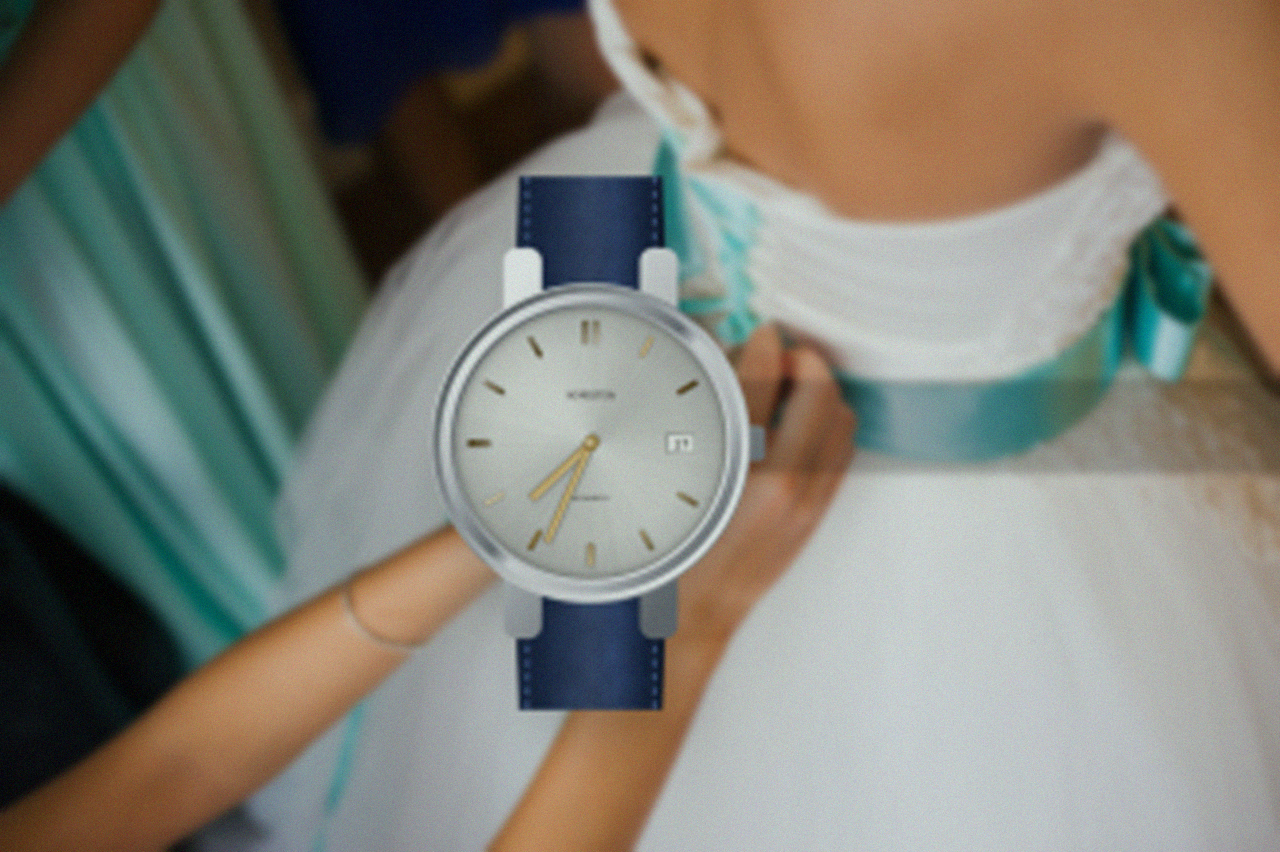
7:34
